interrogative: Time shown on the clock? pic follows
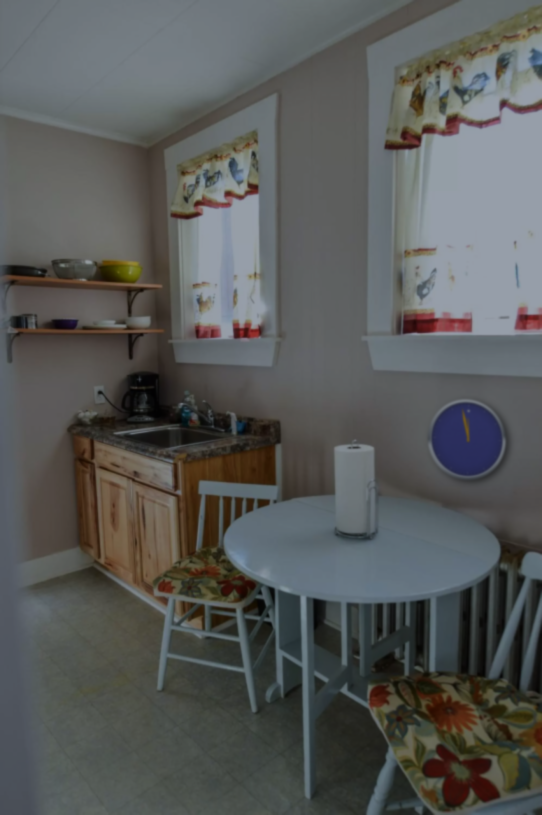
11:58
